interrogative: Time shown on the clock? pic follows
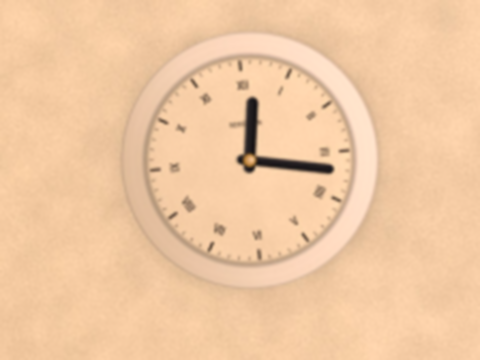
12:17
